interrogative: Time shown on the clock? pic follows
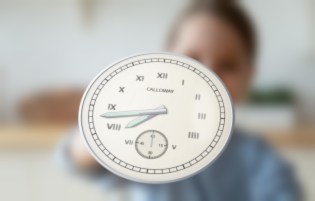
7:43
